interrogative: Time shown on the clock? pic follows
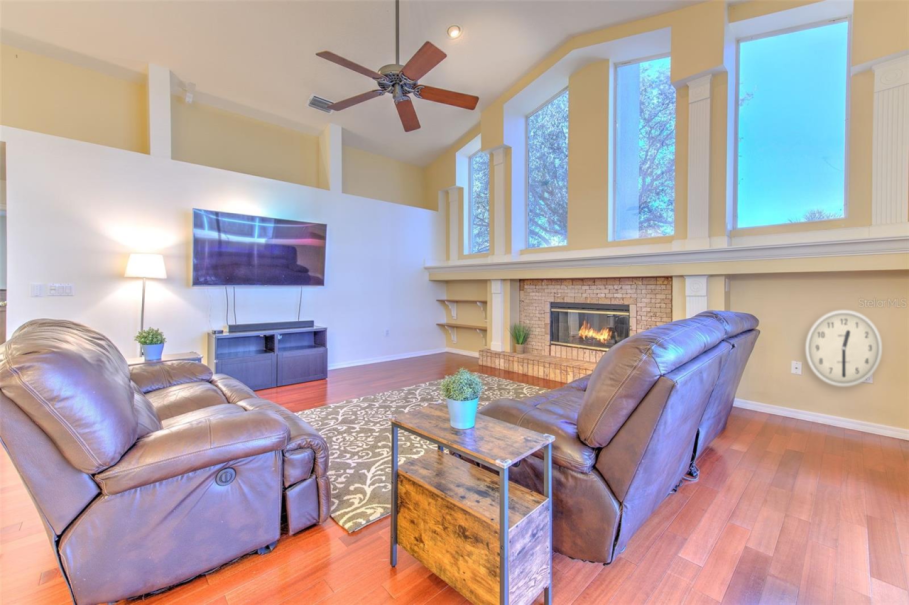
12:30
